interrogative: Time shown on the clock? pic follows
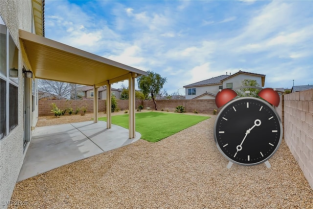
1:35
